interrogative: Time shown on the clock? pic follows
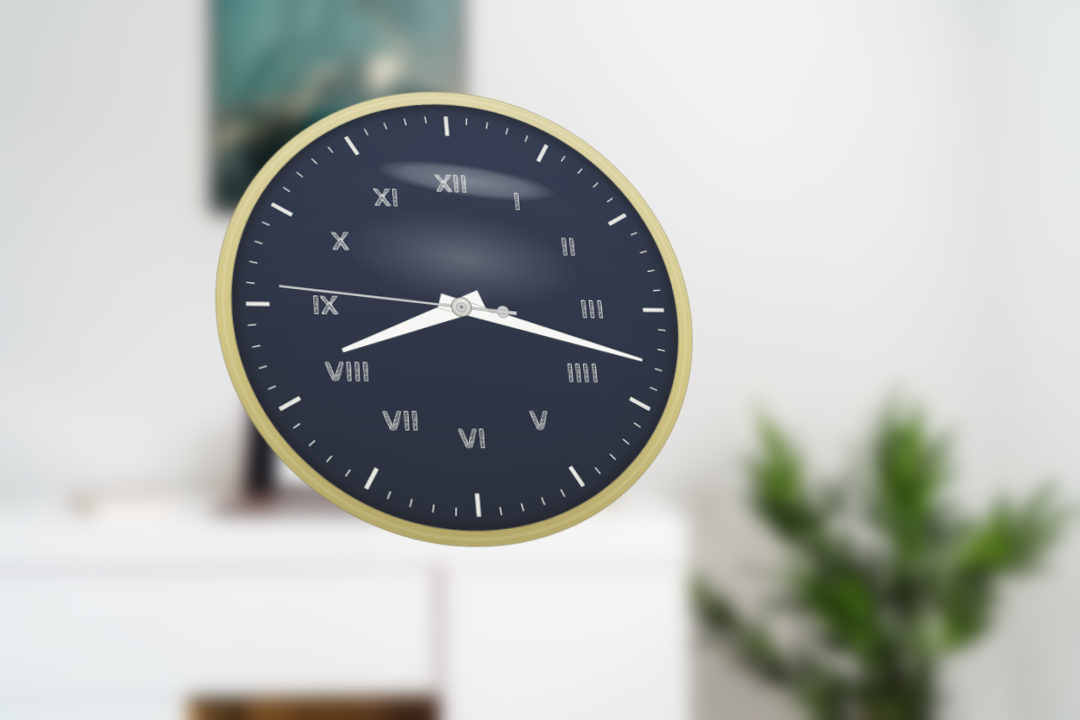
8:17:46
